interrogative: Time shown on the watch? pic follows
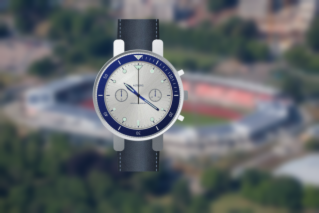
10:21
